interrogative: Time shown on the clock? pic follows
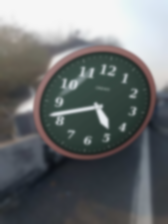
4:42
